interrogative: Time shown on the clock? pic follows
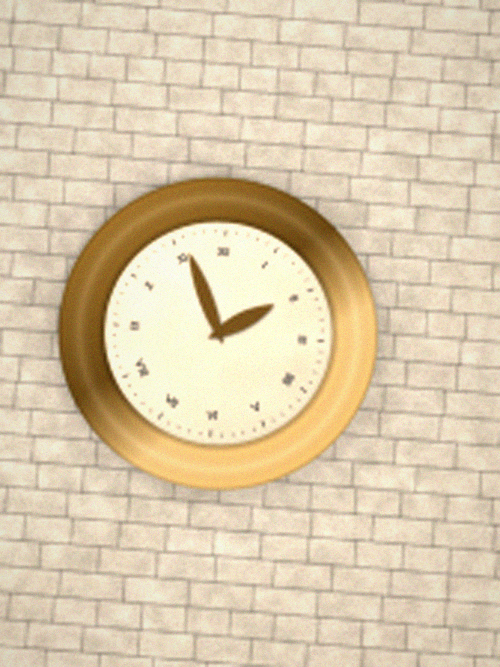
1:56
